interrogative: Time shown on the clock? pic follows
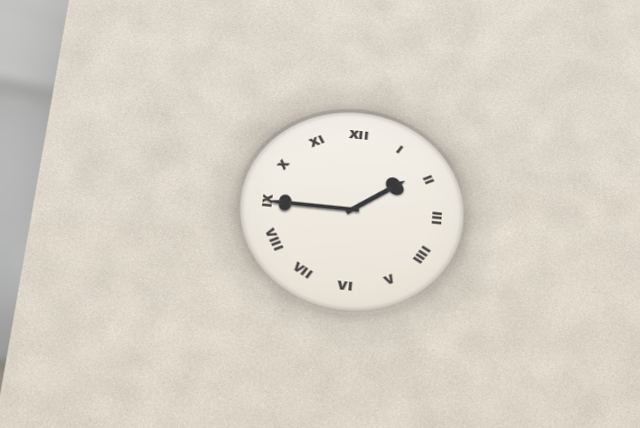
1:45
